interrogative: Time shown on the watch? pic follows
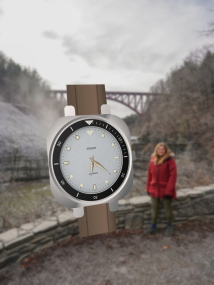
6:22
